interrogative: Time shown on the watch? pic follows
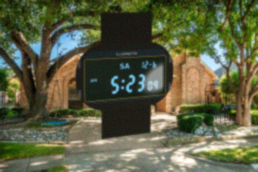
5:23:09
